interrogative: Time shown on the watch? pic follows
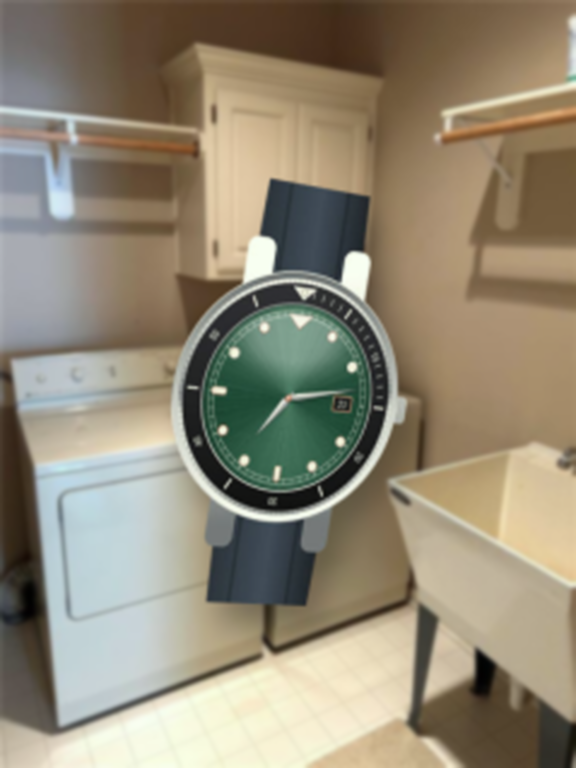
7:13
